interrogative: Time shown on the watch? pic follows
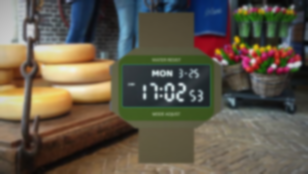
17:02:53
